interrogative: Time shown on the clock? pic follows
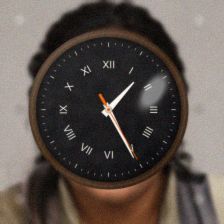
1:25:25
